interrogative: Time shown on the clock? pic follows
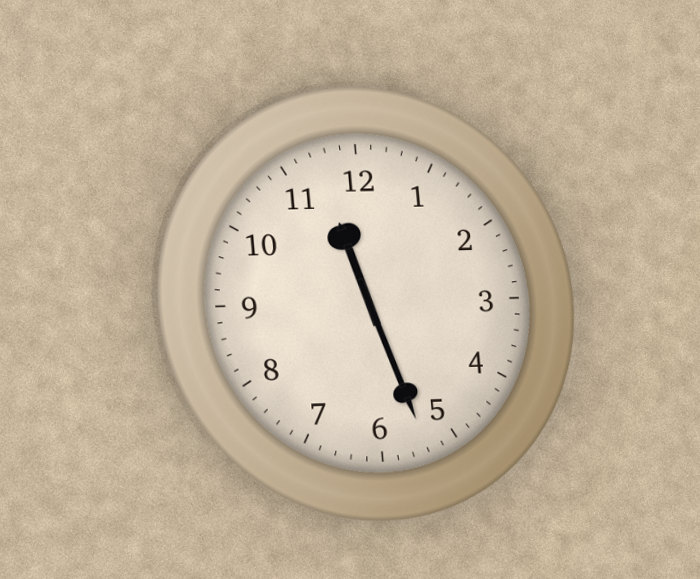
11:27
